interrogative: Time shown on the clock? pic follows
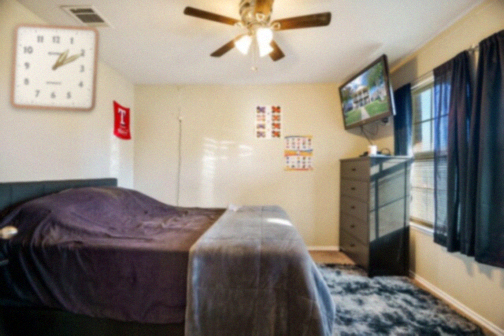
1:10
